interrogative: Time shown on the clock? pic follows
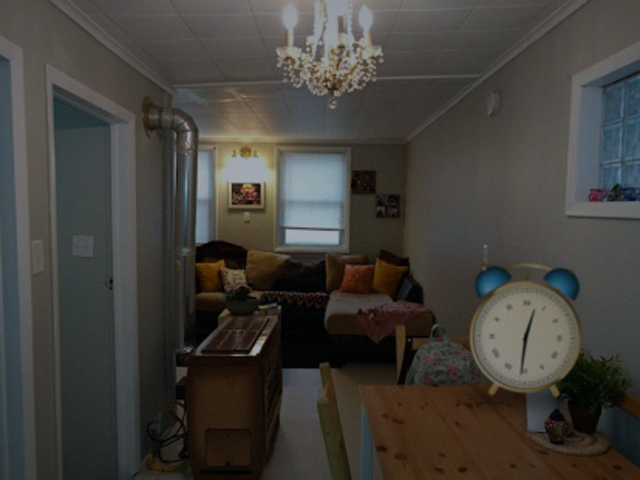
12:31
